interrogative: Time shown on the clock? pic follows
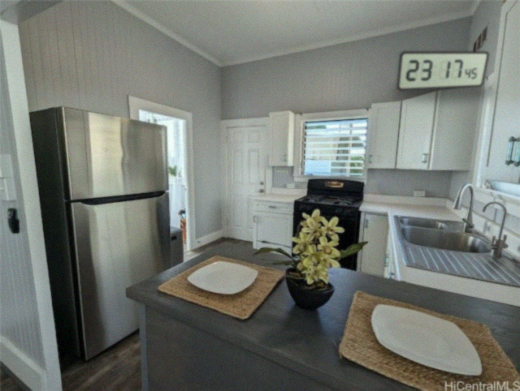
23:17:45
